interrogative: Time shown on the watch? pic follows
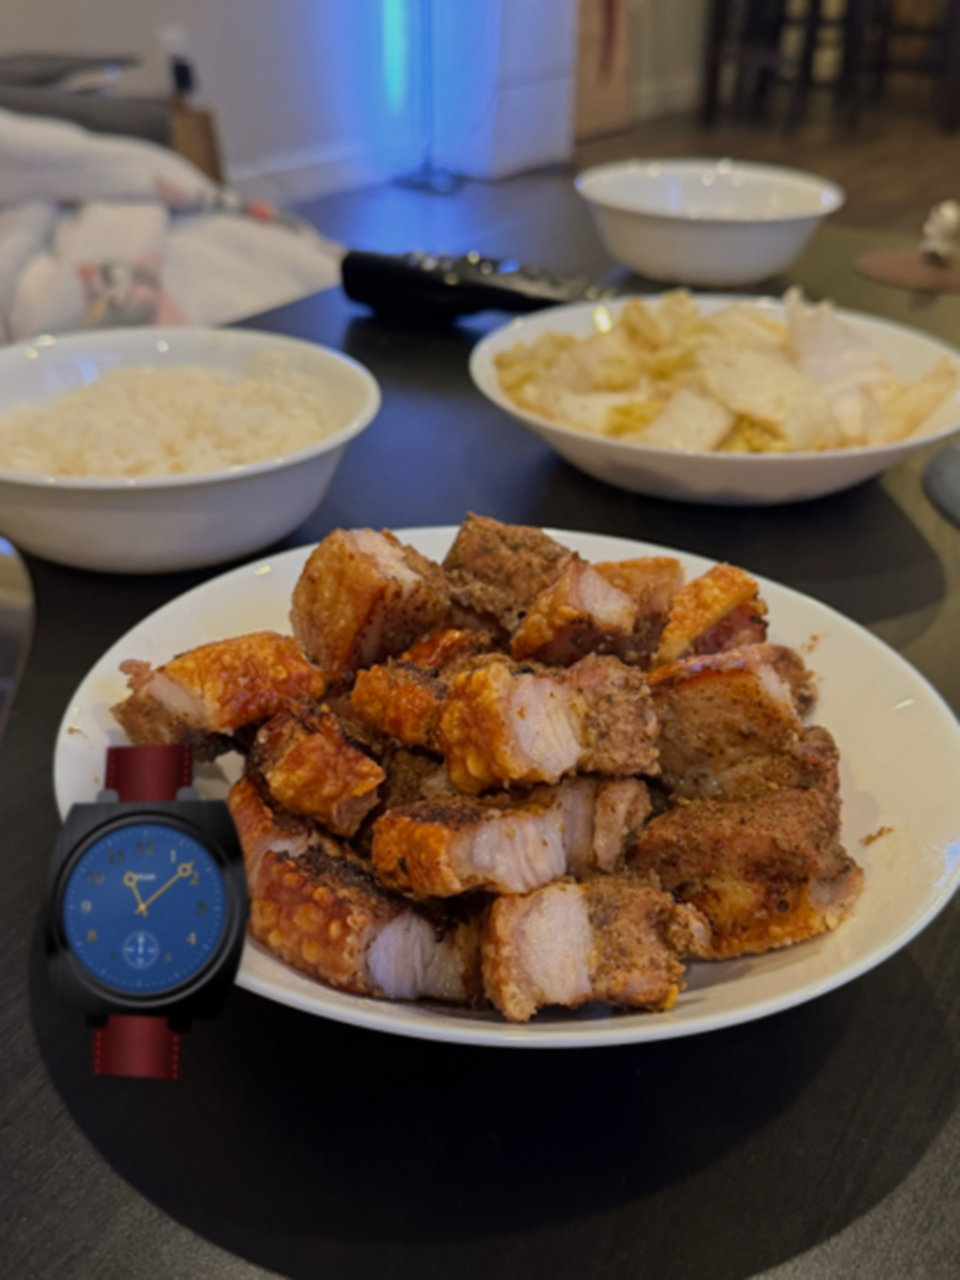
11:08
